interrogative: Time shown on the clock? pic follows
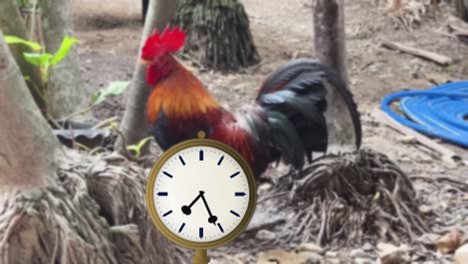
7:26
